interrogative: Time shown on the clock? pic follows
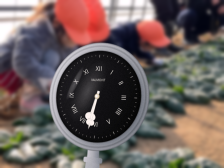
6:32
